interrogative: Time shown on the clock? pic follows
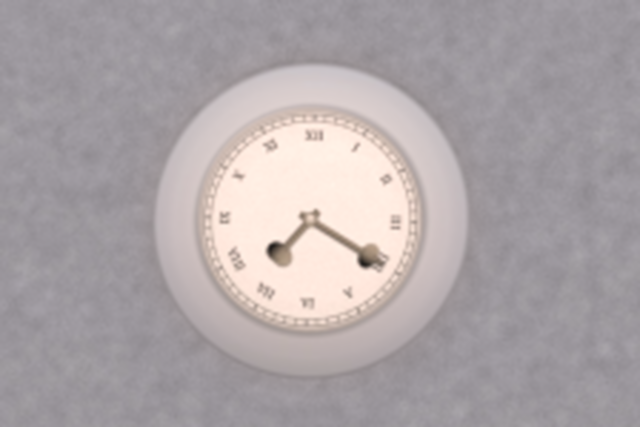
7:20
